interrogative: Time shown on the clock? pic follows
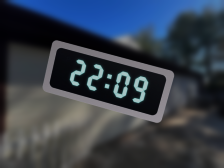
22:09
